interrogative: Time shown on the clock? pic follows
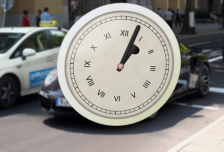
1:03
